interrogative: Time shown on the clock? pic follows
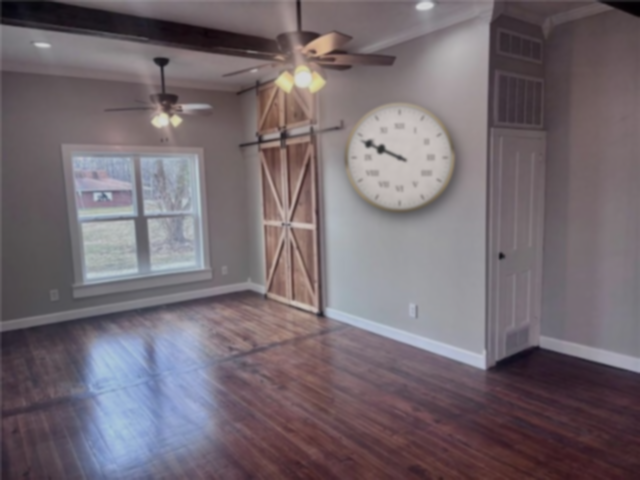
9:49
